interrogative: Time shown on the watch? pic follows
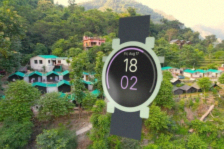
18:02
